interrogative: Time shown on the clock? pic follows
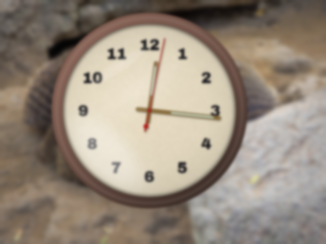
12:16:02
